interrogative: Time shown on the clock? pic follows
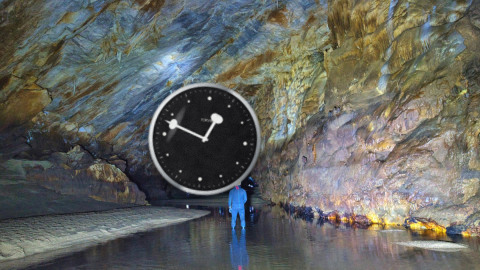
12:48
